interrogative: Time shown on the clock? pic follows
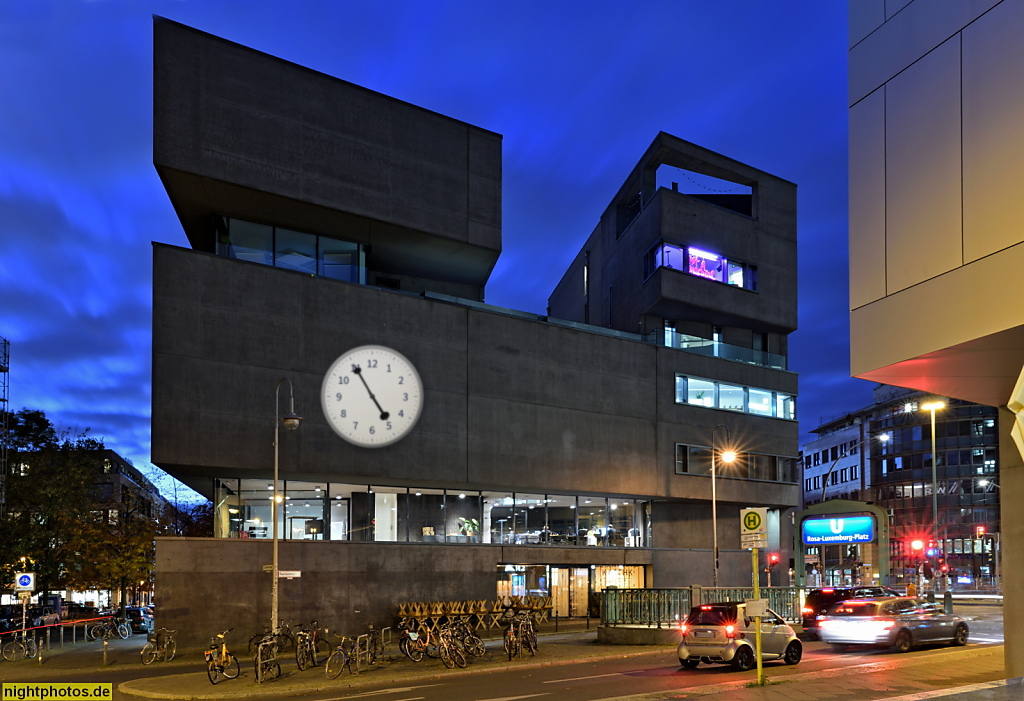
4:55
